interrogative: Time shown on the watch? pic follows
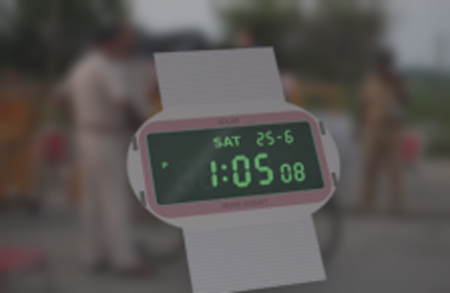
1:05:08
